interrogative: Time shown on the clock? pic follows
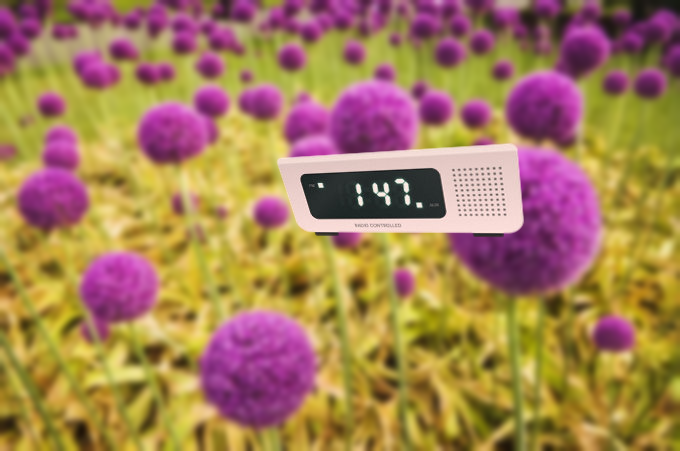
1:47
